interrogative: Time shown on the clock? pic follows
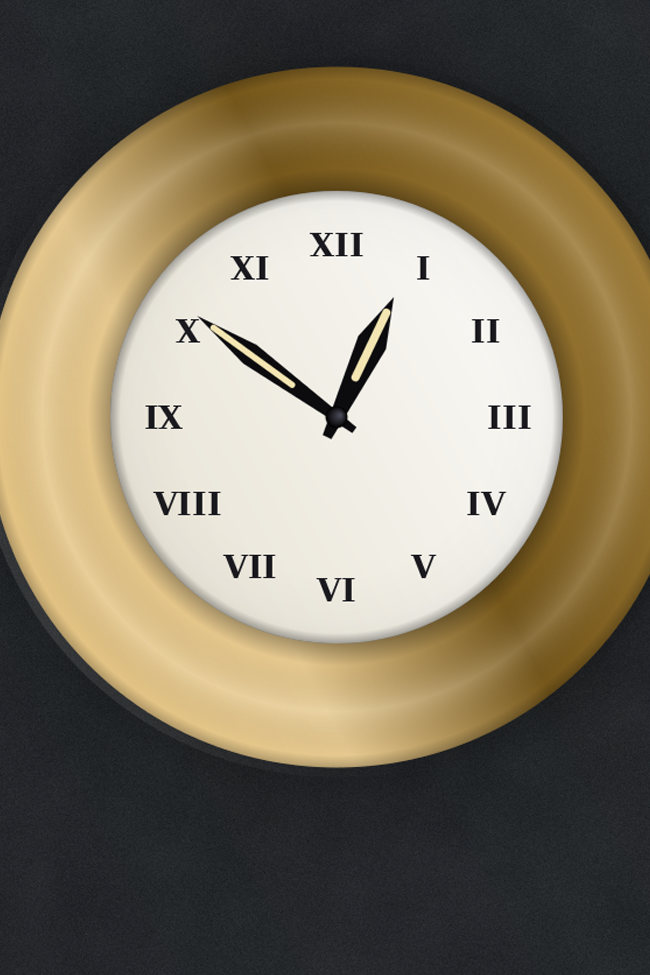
12:51
